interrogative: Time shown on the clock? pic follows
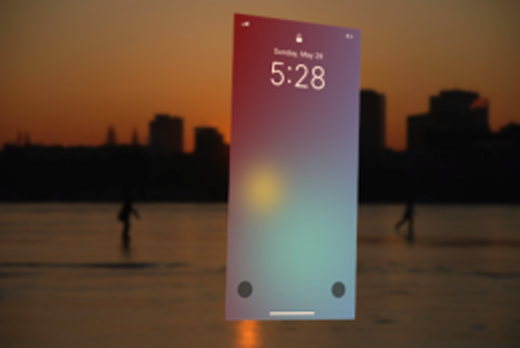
5:28
